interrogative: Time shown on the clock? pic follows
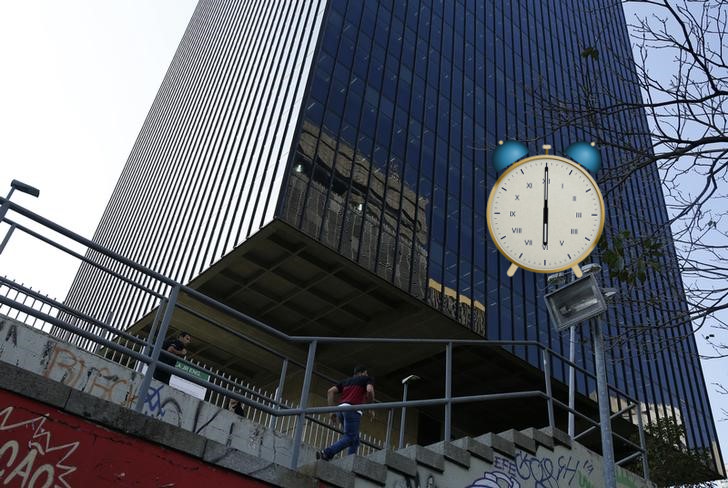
6:00
